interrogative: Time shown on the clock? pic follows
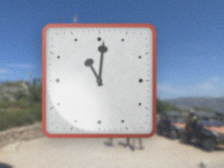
11:01
